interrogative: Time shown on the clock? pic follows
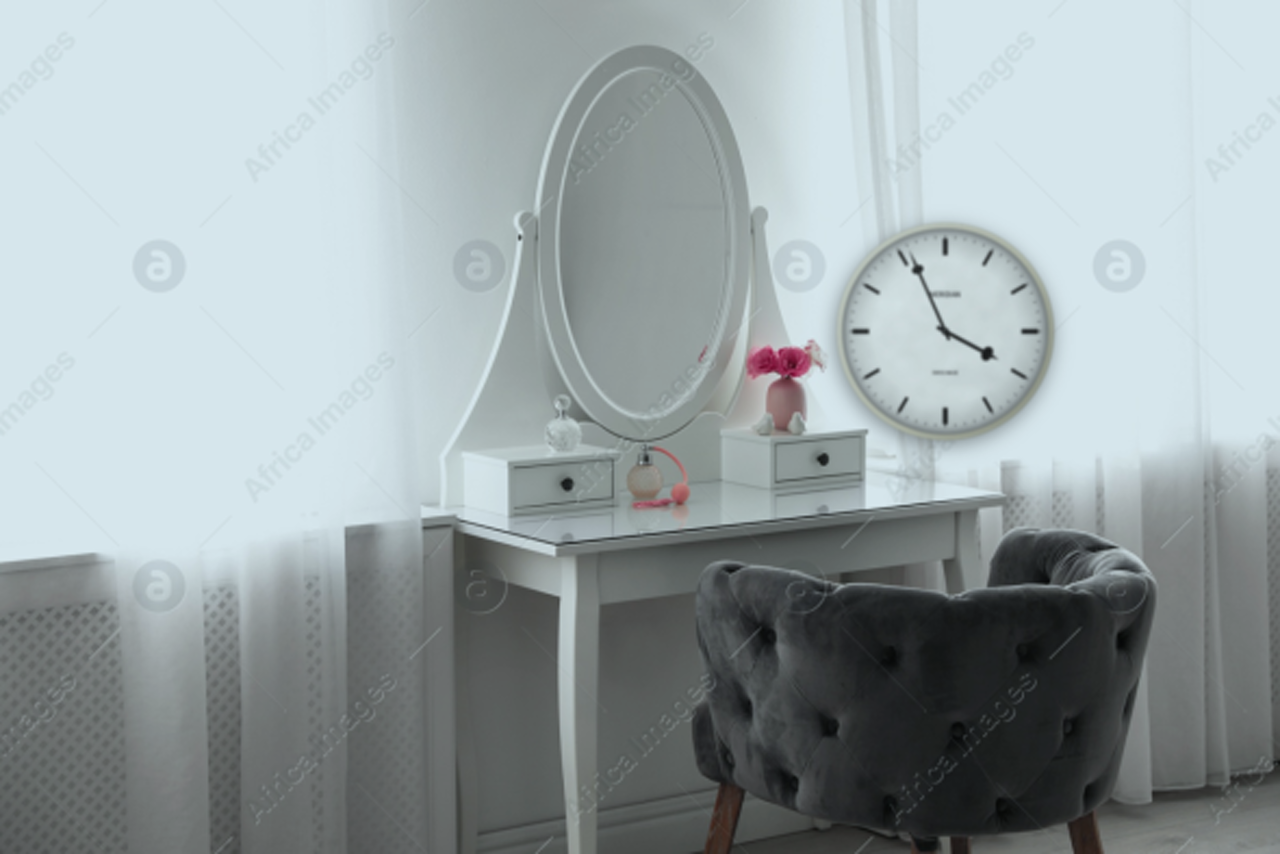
3:56
